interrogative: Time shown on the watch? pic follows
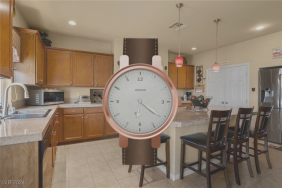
6:21
